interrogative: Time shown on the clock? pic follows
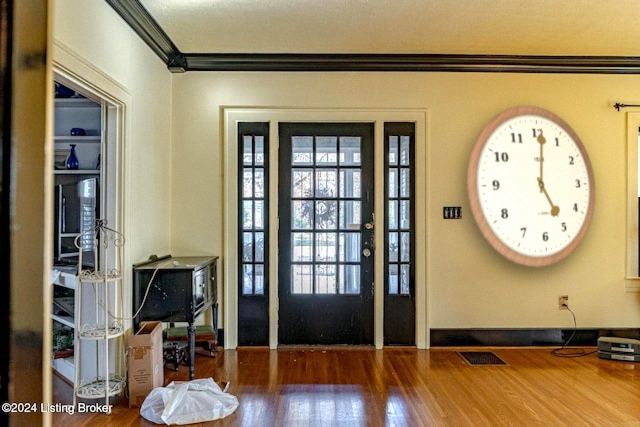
5:01
